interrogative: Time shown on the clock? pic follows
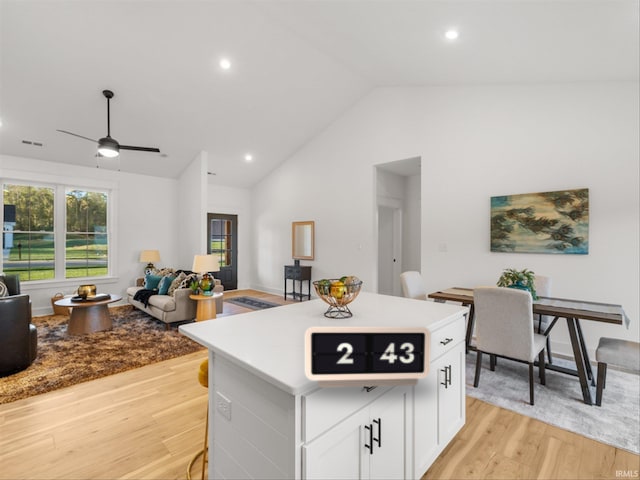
2:43
